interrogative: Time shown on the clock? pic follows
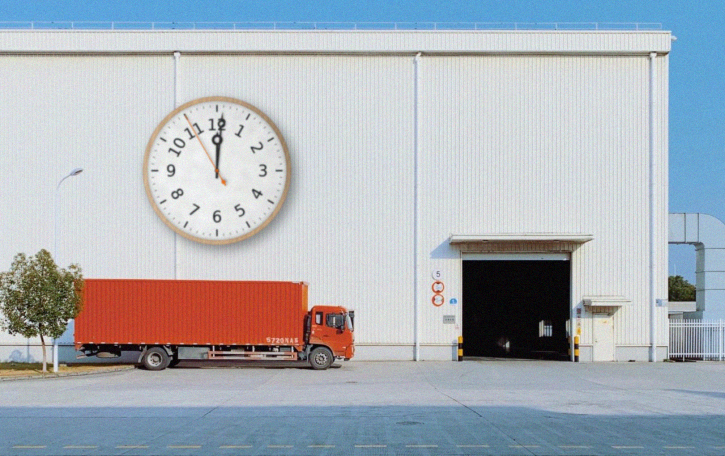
12:00:55
